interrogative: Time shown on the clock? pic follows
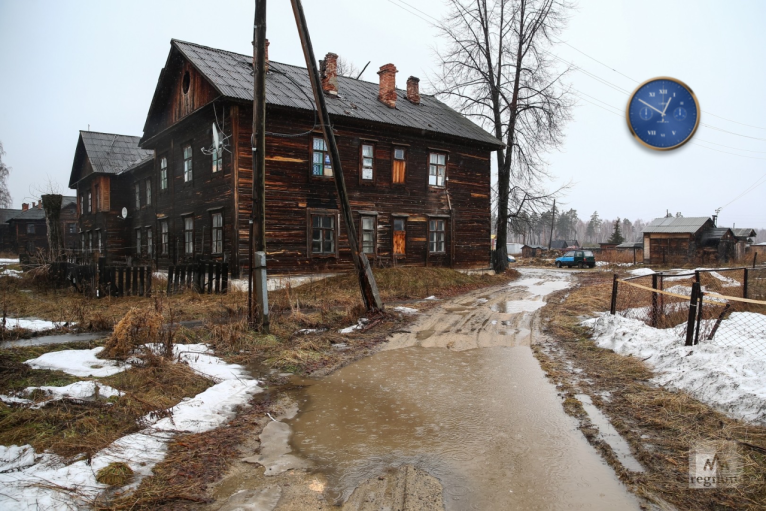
12:50
